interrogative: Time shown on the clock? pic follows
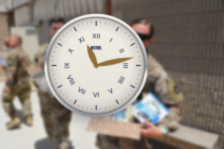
11:13
